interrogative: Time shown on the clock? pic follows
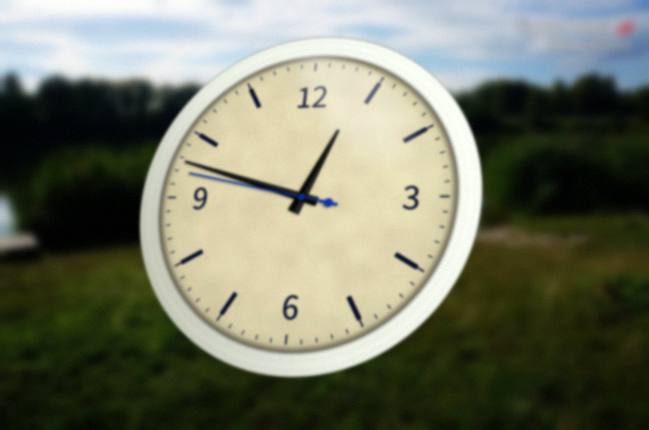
12:47:47
